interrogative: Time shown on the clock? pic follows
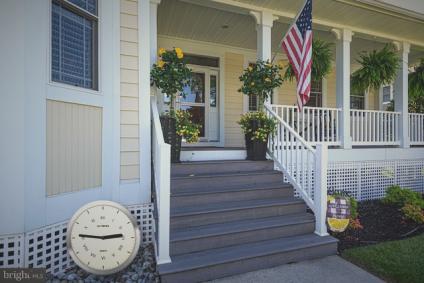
2:46
